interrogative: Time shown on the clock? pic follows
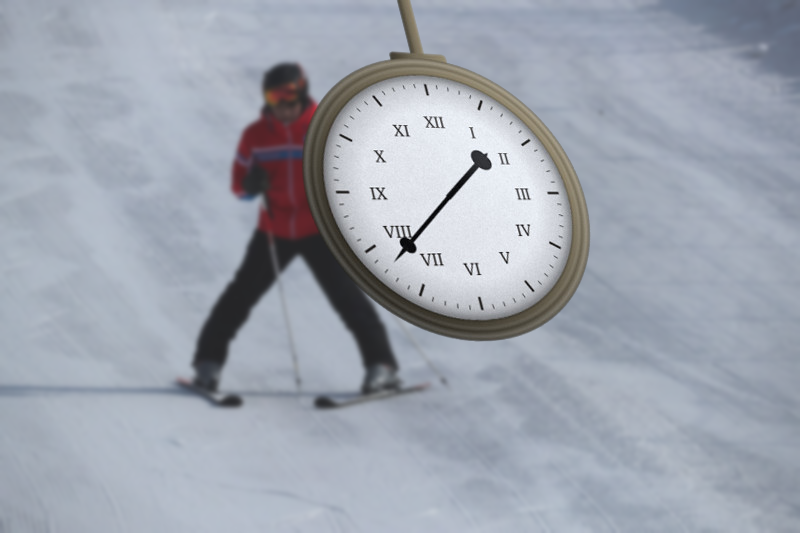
1:38
